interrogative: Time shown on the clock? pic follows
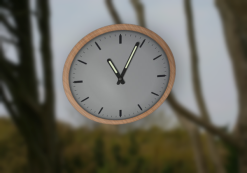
11:04
